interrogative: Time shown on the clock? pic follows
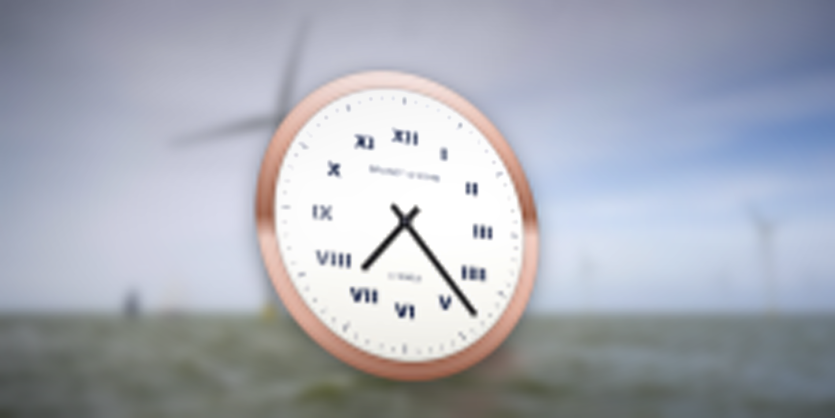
7:23
